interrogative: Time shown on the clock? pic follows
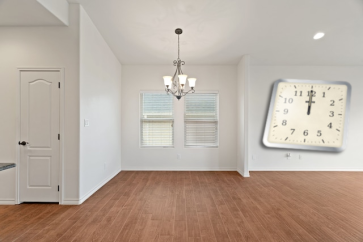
12:00
